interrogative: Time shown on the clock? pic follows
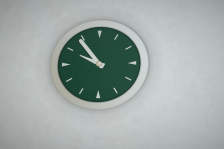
9:54
